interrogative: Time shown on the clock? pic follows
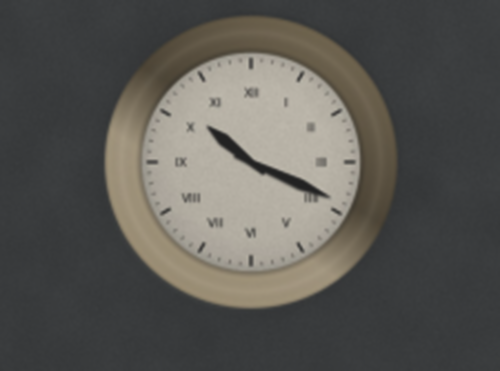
10:19
